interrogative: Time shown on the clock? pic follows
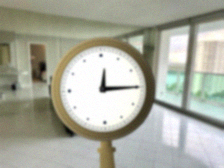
12:15
